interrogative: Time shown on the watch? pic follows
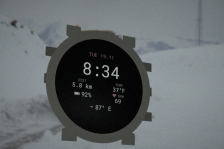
8:34
